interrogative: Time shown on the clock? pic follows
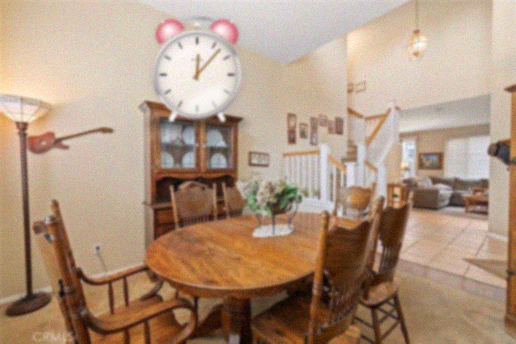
12:07
